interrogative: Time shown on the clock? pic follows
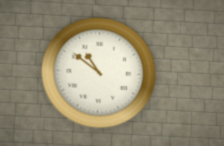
10:51
